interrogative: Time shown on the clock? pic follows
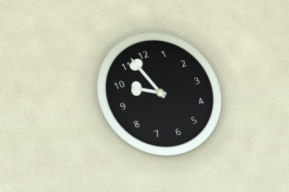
9:57
